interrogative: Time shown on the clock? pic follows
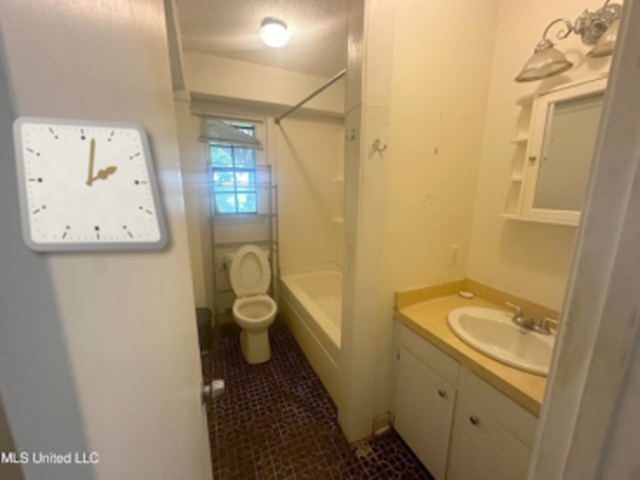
2:02
